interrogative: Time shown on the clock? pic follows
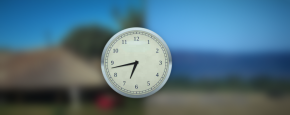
6:43
